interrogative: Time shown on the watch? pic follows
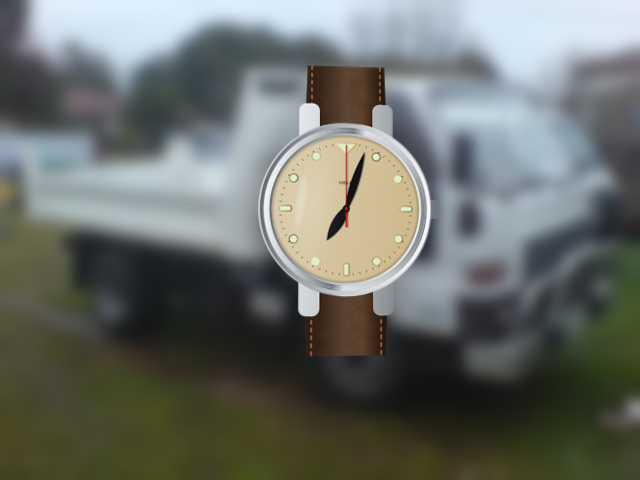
7:03:00
